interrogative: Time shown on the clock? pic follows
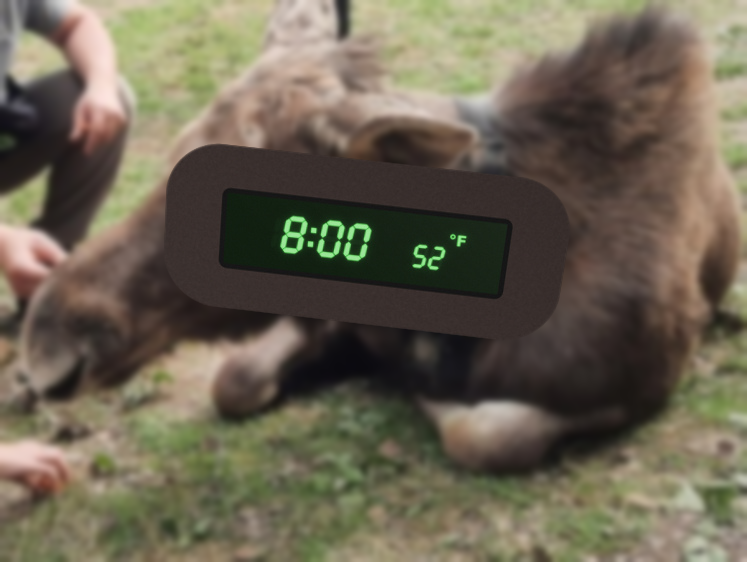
8:00
